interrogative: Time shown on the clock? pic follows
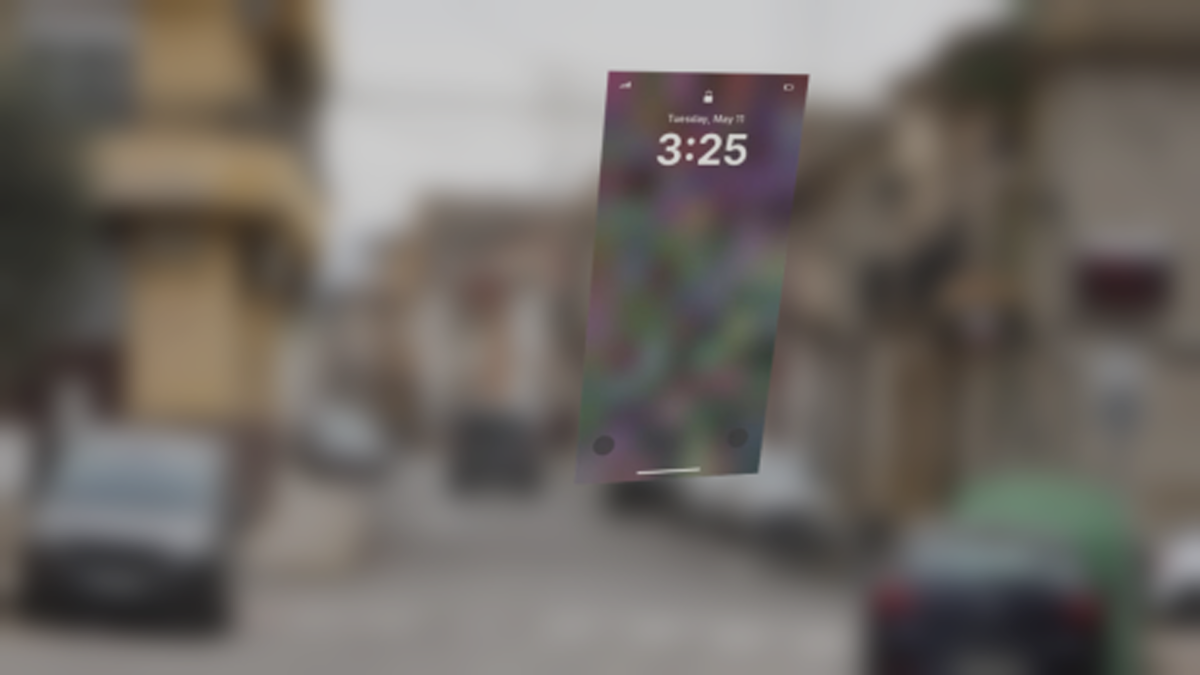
3:25
